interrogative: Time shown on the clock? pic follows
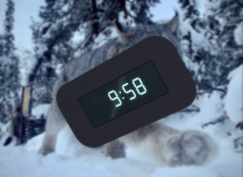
9:58
